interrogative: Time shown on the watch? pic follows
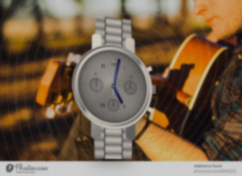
5:02
